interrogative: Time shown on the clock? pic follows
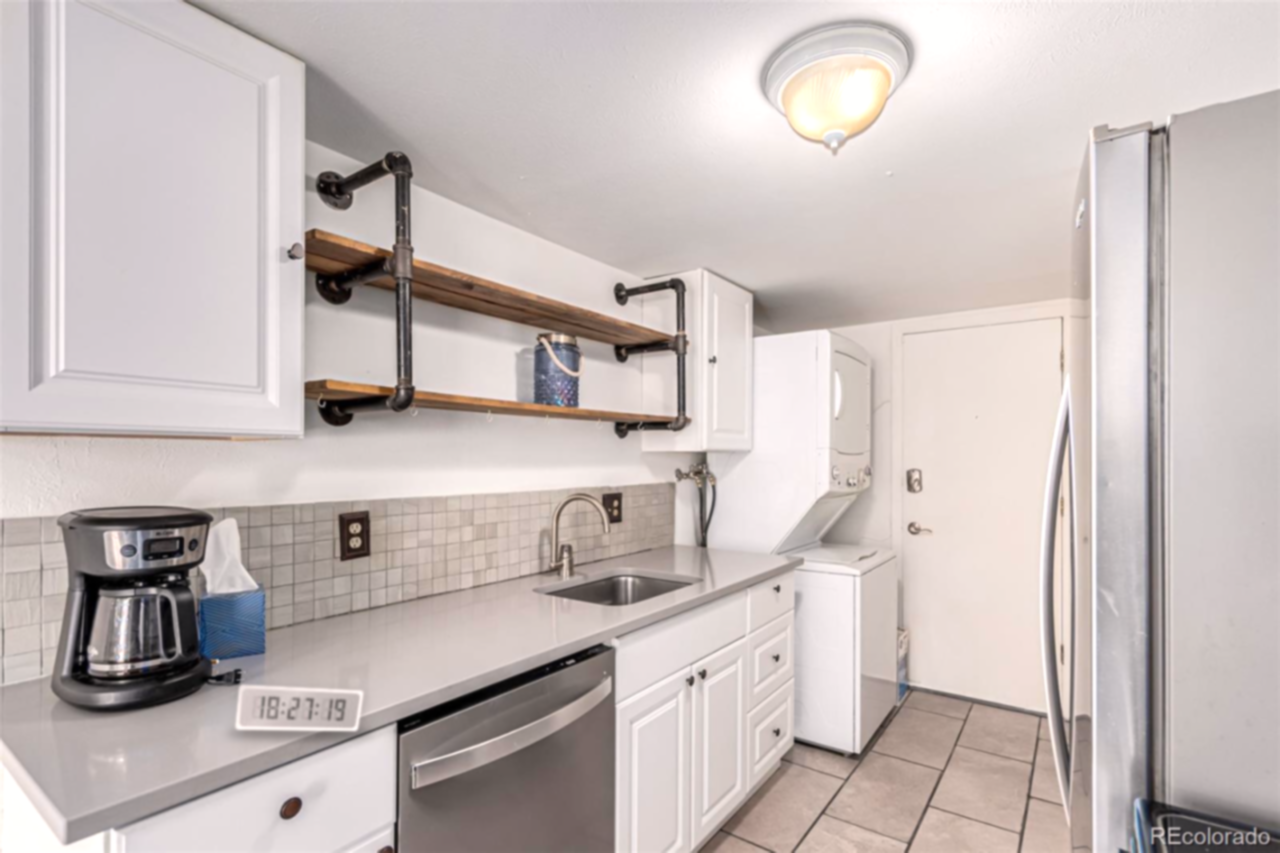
18:27:19
